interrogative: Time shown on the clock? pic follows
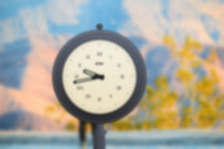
9:43
